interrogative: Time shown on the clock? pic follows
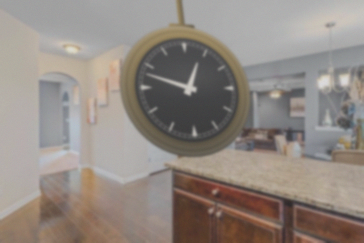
12:48
